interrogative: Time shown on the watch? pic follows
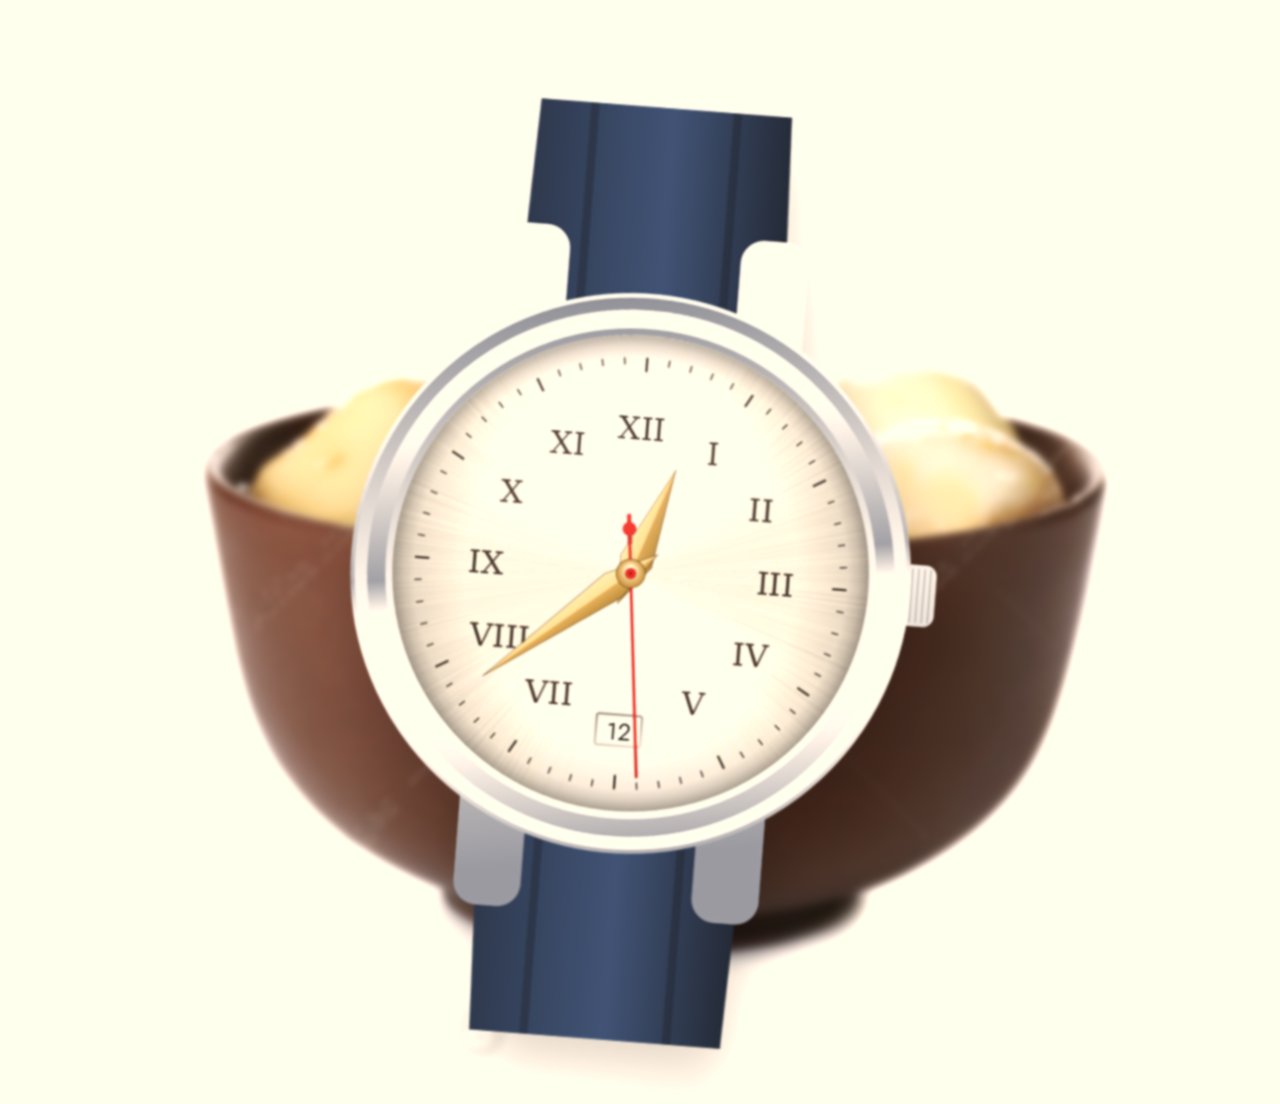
12:38:29
